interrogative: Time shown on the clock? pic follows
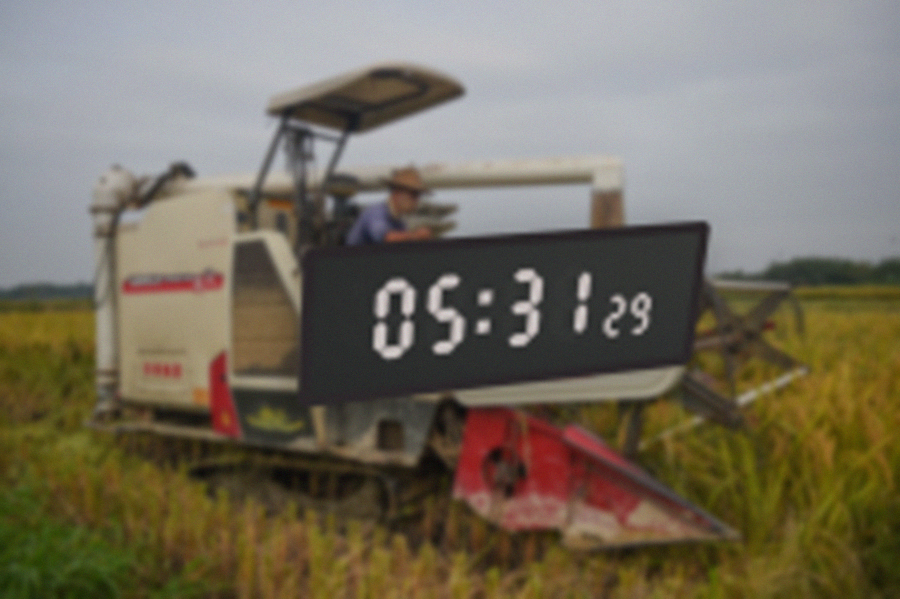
5:31:29
